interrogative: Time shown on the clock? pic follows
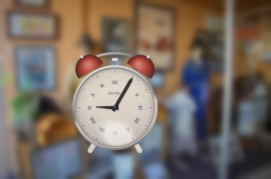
9:05
